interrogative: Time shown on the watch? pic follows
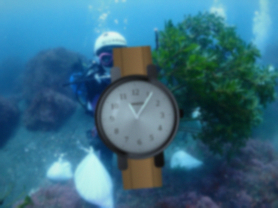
11:06
